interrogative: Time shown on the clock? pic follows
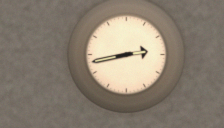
2:43
